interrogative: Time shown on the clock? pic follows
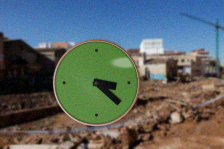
3:22
